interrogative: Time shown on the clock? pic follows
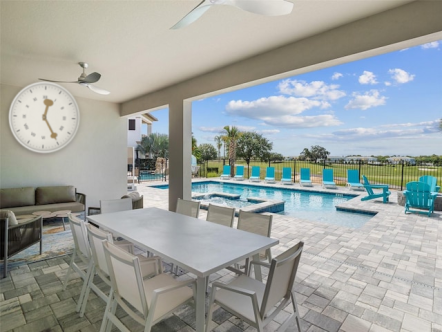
12:25
